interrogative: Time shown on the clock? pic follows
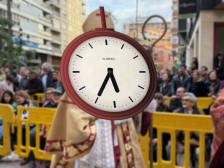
5:35
